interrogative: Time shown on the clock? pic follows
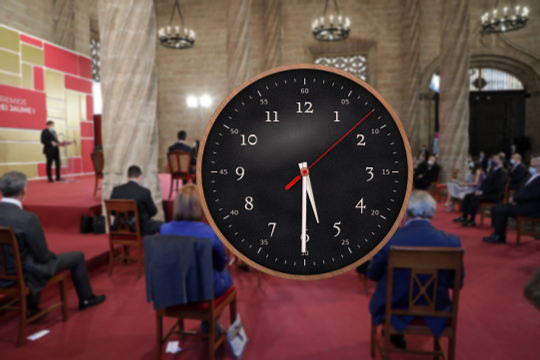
5:30:08
